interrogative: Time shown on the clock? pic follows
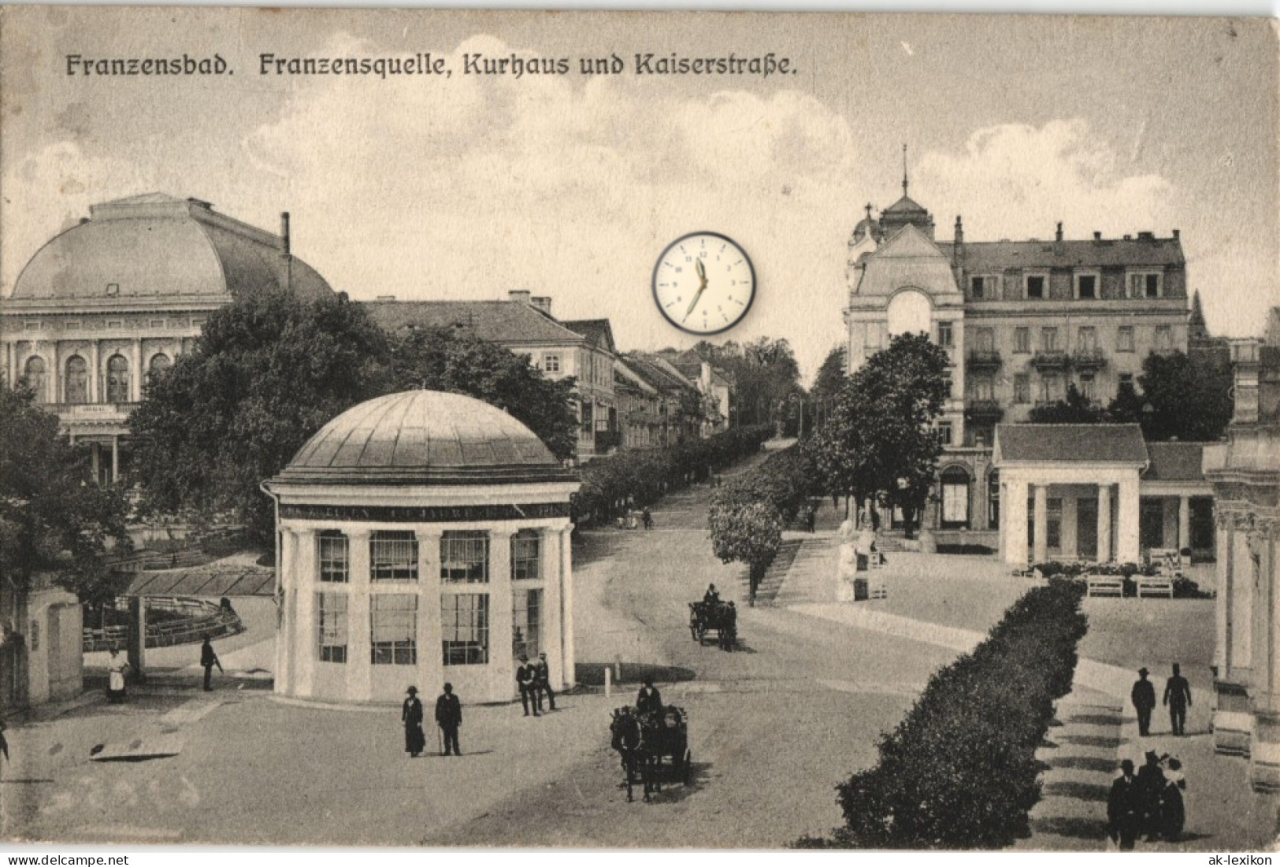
11:35
